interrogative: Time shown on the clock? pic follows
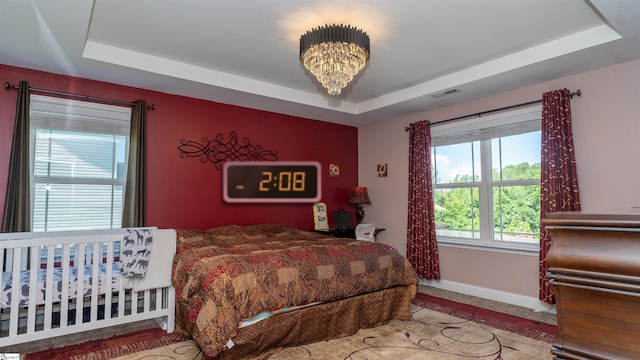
2:08
